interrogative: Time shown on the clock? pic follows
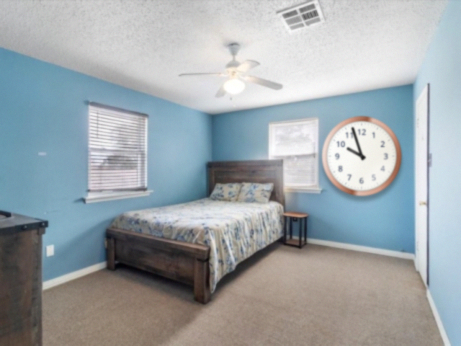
9:57
